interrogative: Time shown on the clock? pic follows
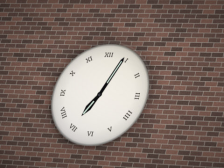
7:04
